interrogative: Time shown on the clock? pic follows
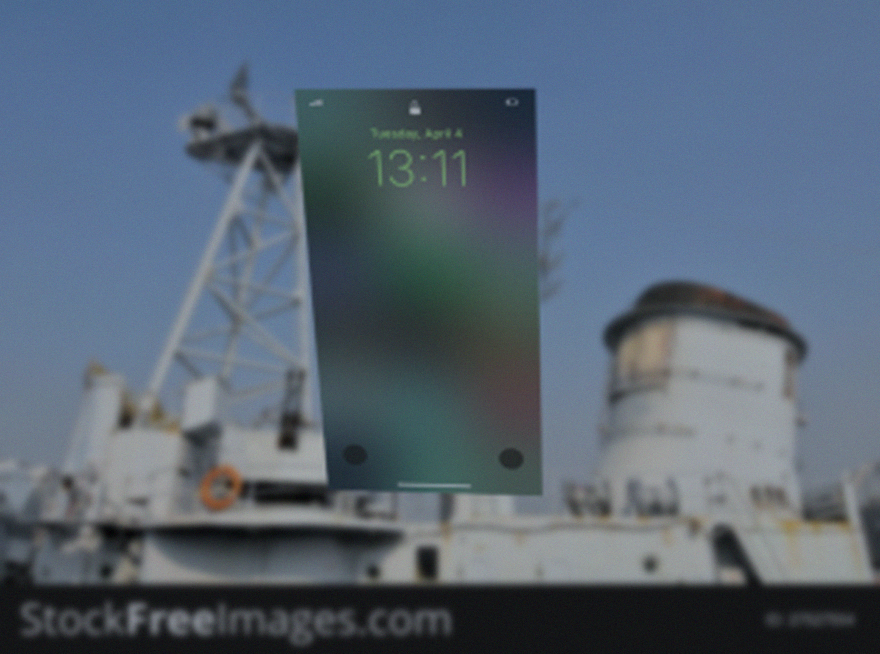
13:11
